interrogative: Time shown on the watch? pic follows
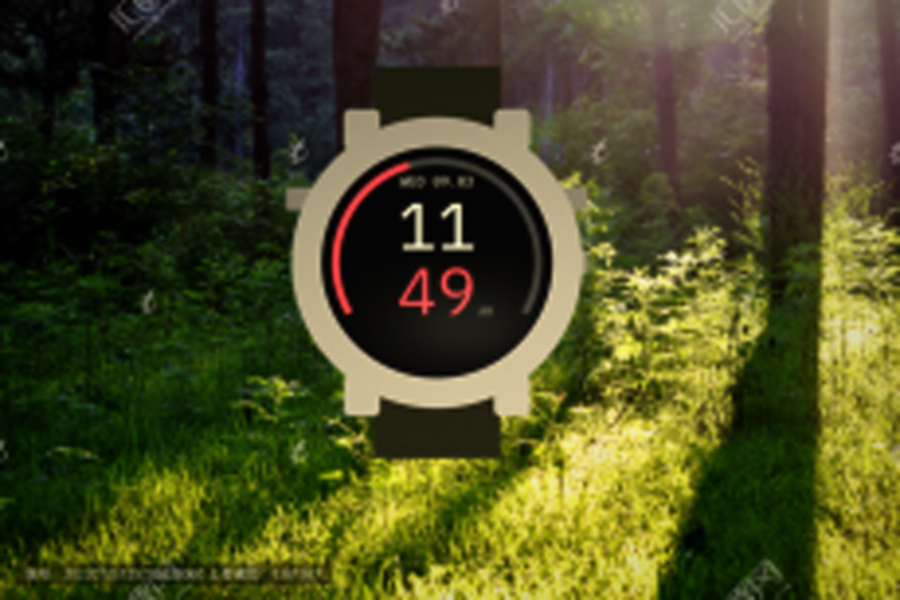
11:49
